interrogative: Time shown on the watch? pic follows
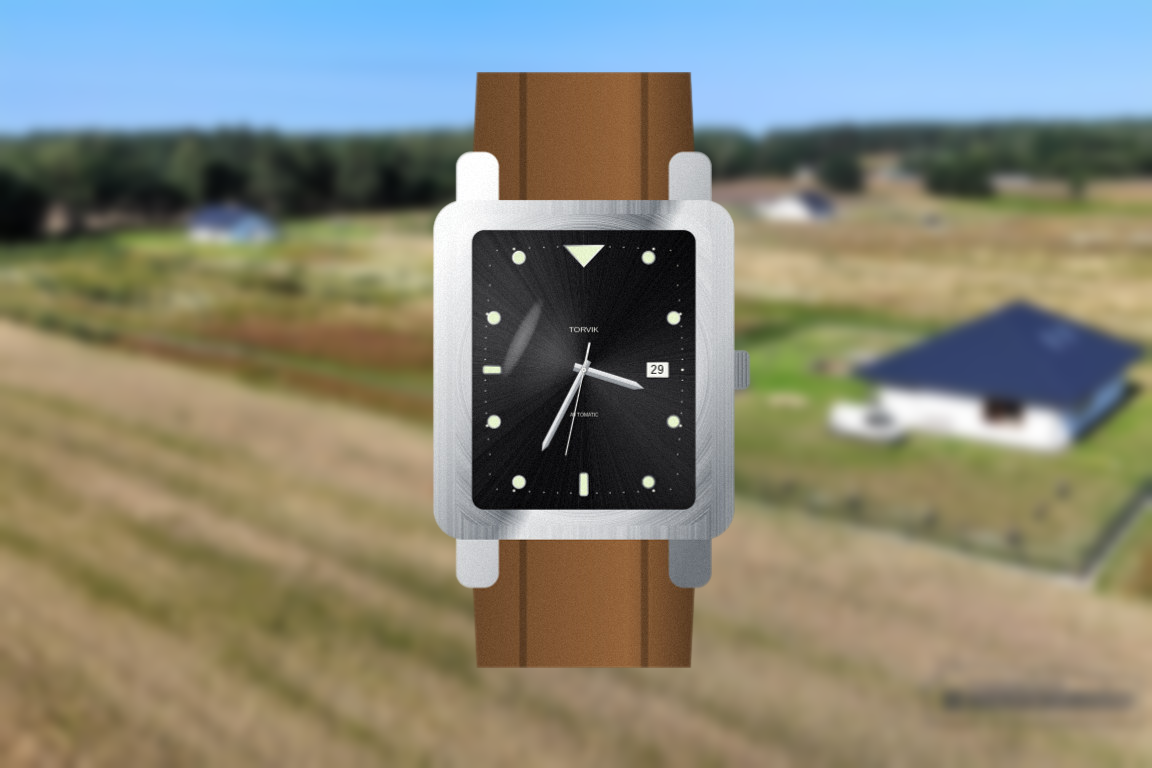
3:34:32
